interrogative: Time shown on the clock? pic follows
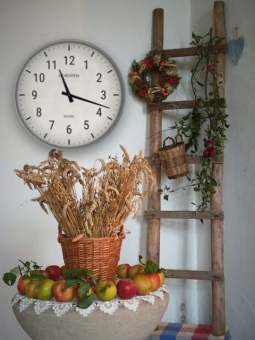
11:18
